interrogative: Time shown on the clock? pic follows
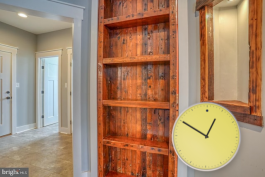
12:50
